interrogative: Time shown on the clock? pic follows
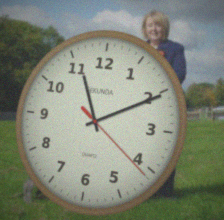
11:10:21
